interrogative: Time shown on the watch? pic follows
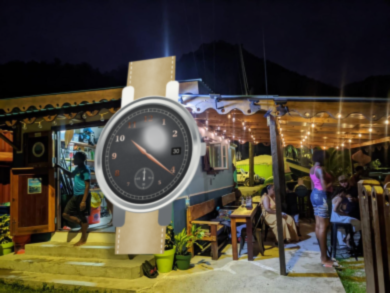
10:21
